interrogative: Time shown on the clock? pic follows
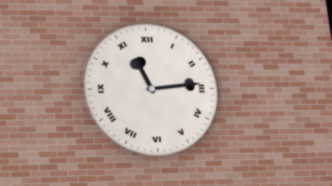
11:14
